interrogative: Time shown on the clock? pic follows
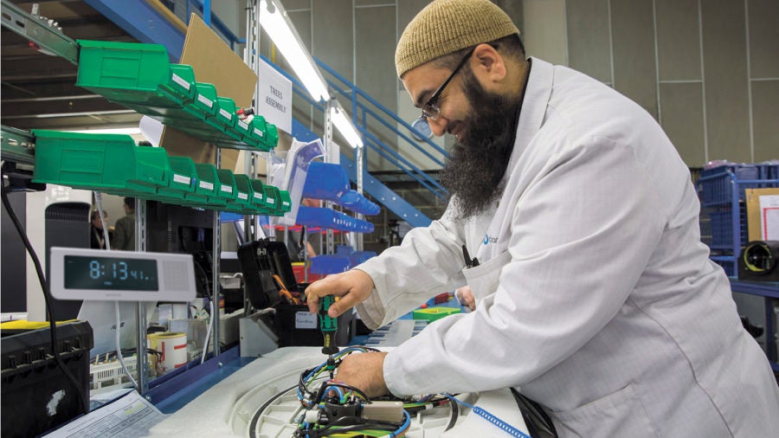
8:13
